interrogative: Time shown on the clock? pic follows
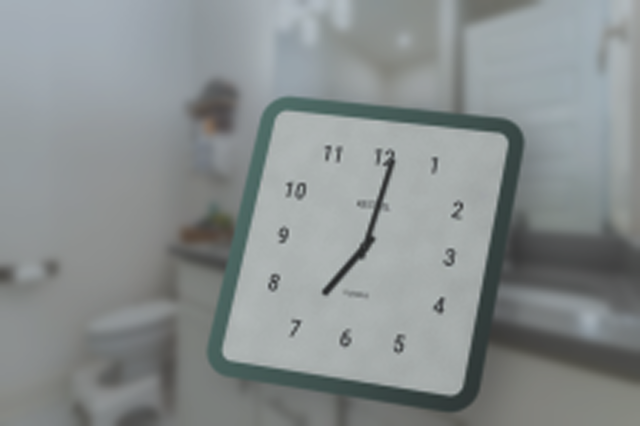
7:01
